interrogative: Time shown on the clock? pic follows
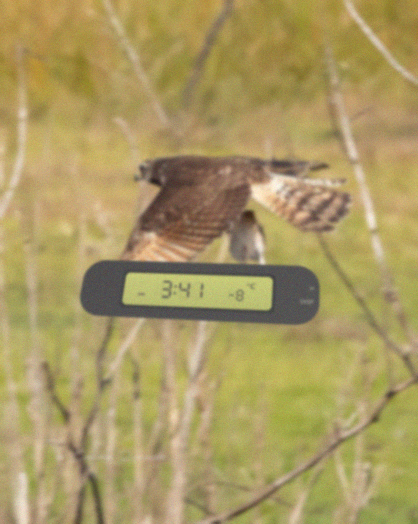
3:41
